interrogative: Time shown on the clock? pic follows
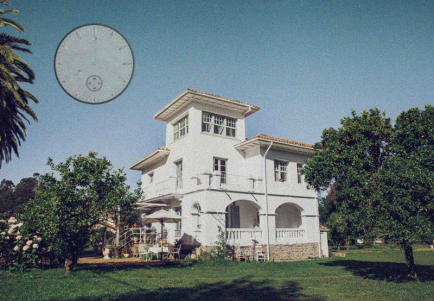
8:00
